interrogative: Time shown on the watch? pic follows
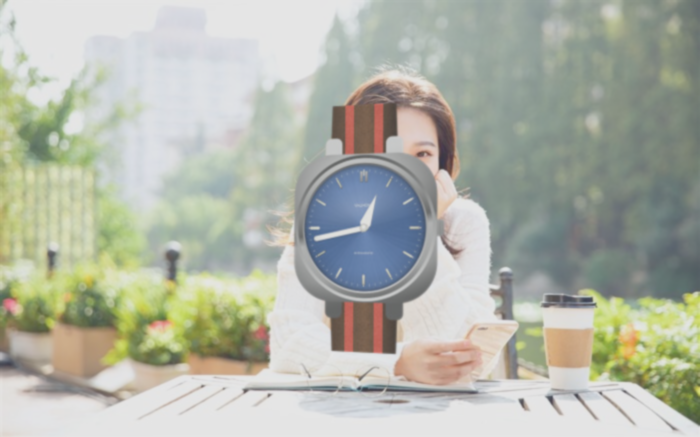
12:43
